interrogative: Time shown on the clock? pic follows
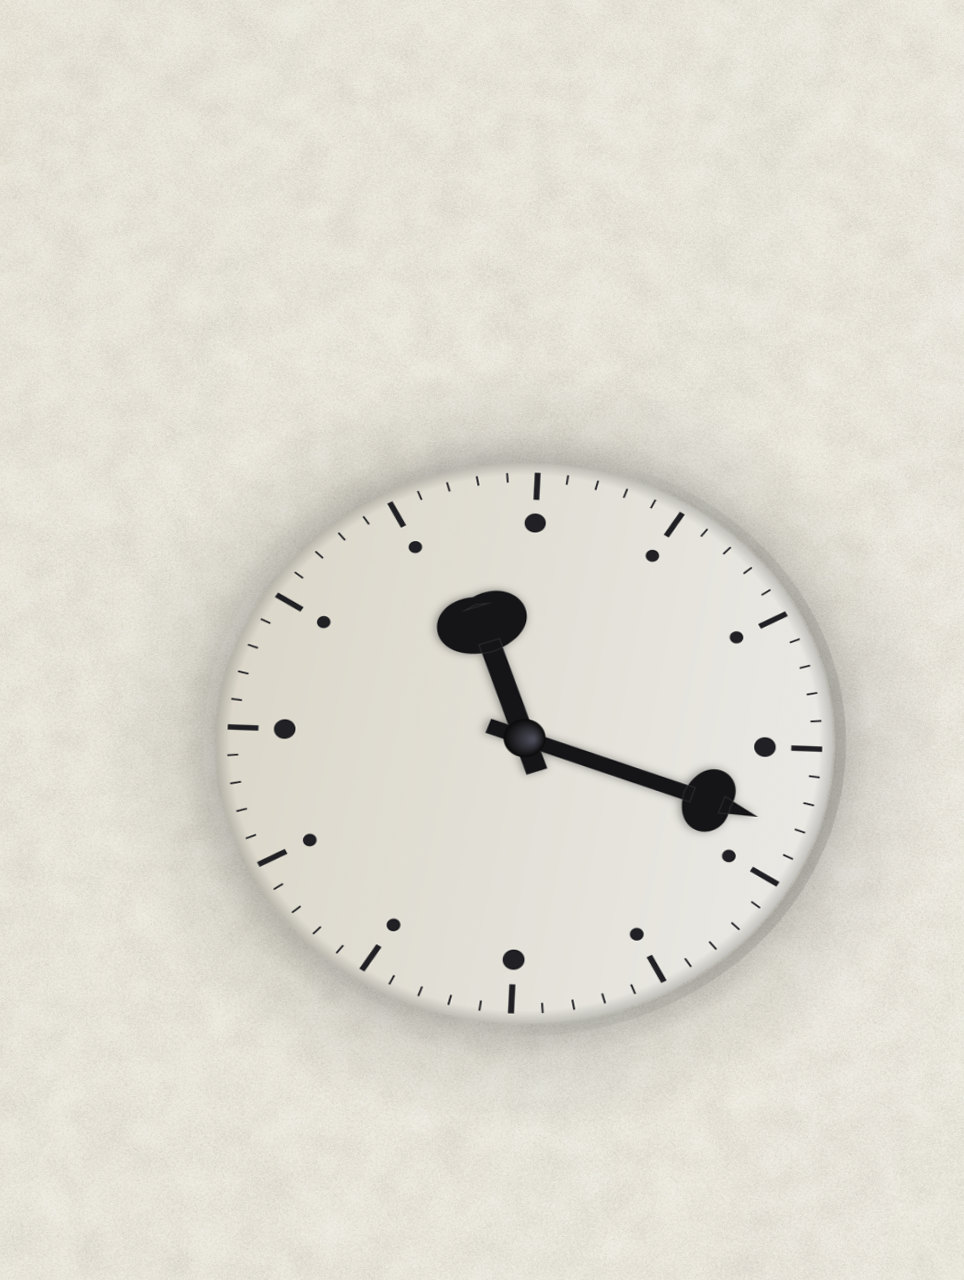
11:18
